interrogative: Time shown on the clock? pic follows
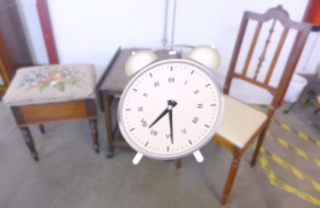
7:29
